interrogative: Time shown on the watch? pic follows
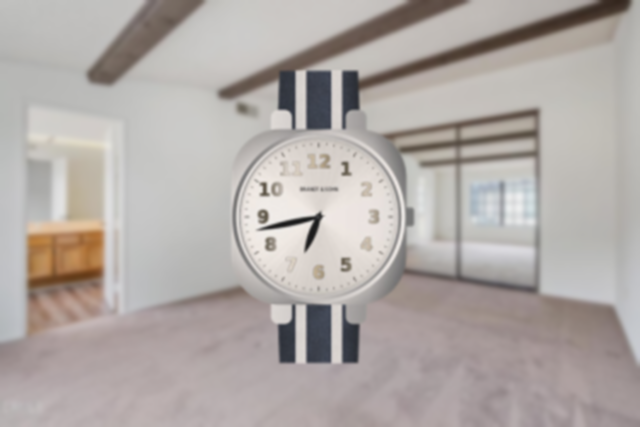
6:43
